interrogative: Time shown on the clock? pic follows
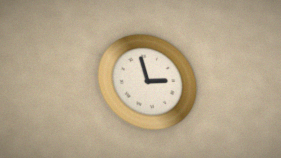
2:59
